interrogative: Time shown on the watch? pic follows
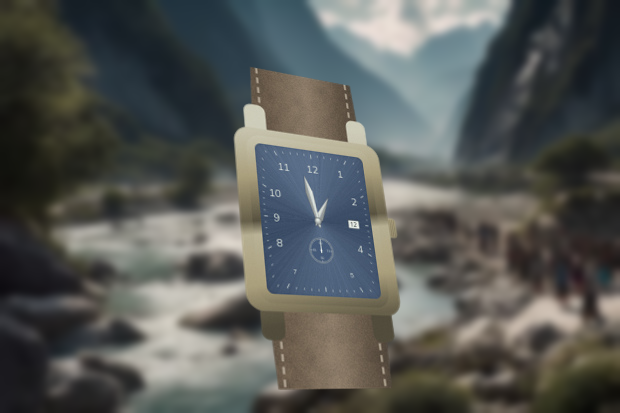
12:58
